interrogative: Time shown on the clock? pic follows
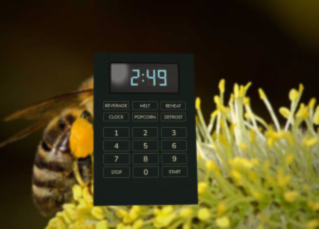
2:49
